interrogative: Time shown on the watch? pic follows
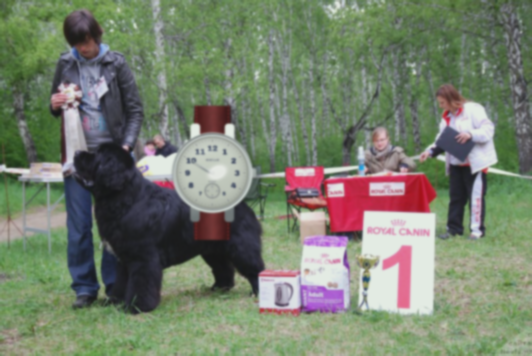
9:50
